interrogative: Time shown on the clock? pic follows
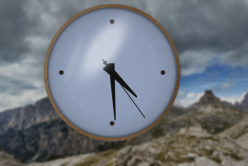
4:29:24
